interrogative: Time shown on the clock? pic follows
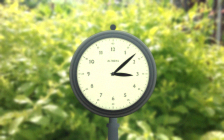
3:08
